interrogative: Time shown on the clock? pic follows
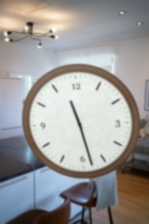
11:28
